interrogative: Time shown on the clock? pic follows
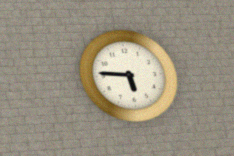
5:46
